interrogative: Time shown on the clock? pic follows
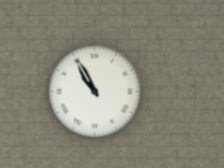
10:55
